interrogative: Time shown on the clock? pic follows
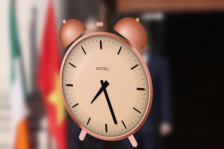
7:27
